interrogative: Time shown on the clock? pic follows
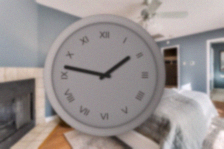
1:47
